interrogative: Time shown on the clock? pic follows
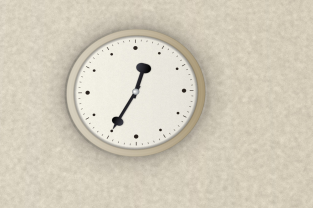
12:35
